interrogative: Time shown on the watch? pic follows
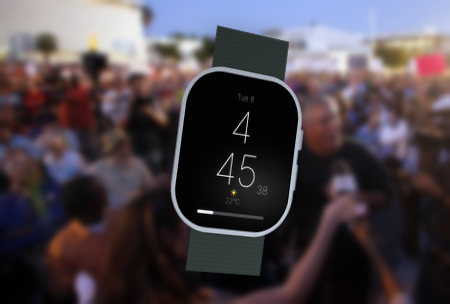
4:45:38
